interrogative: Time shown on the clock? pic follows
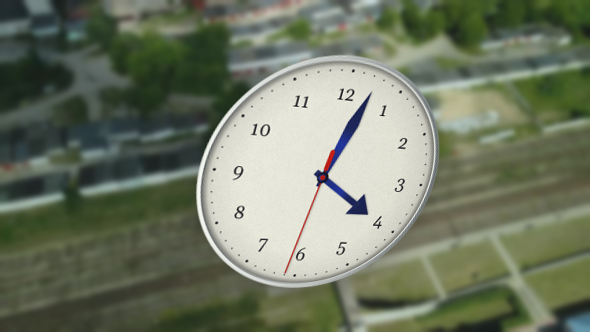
4:02:31
